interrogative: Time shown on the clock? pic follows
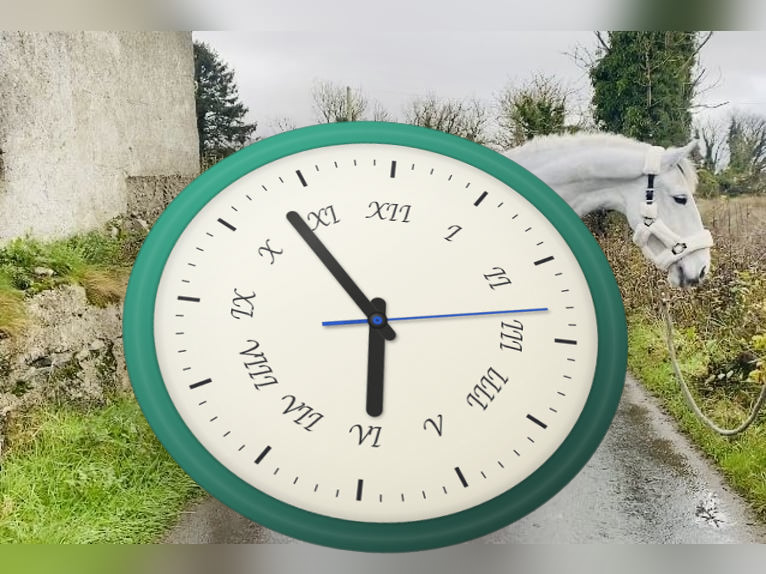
5:53:13
